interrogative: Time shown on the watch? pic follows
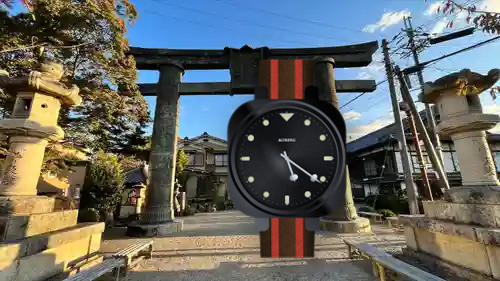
5:21
